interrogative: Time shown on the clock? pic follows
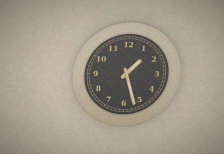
1:27
